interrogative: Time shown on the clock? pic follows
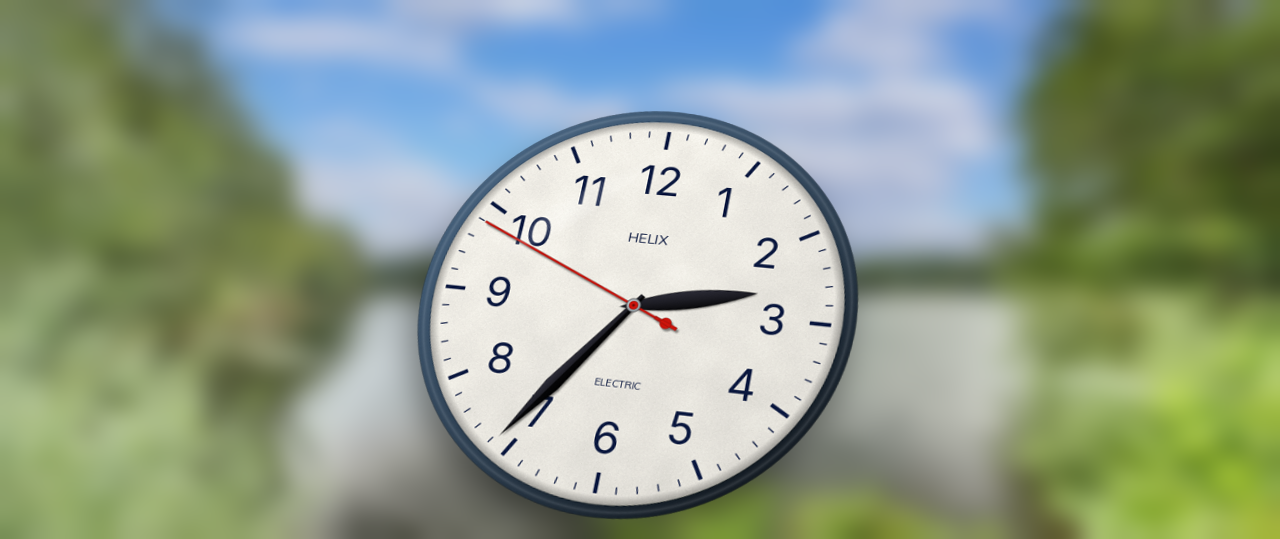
2:35:49
